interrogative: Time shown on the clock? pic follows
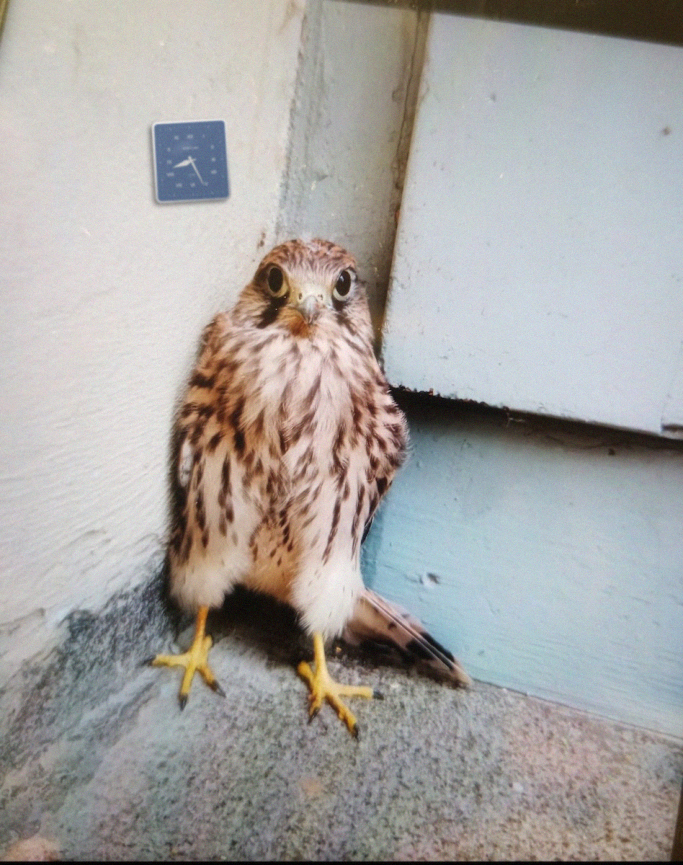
8:26
